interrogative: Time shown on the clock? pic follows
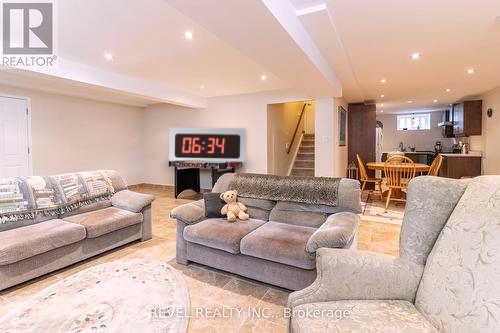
6:34
